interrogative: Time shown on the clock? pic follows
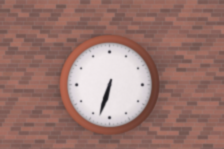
6:33
